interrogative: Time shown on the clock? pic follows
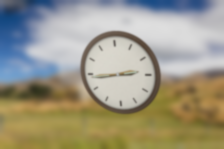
2:44
